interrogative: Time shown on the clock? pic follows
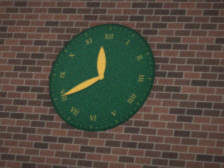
11:40
